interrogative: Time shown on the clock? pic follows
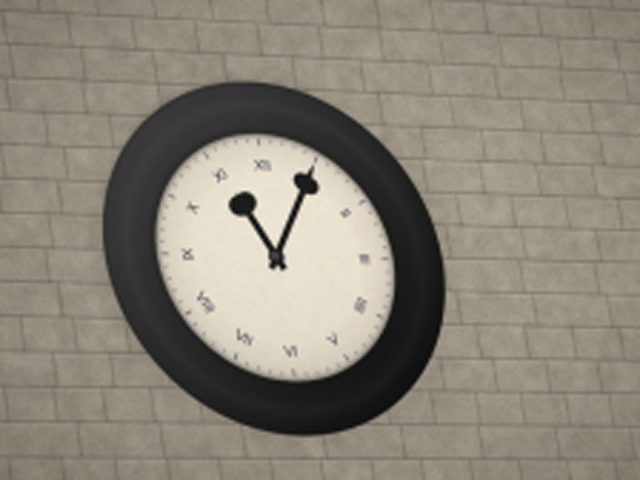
11:05
